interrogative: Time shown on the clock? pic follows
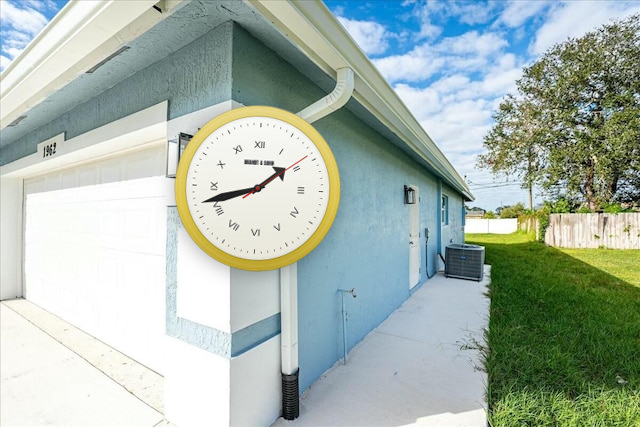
1:42:09
